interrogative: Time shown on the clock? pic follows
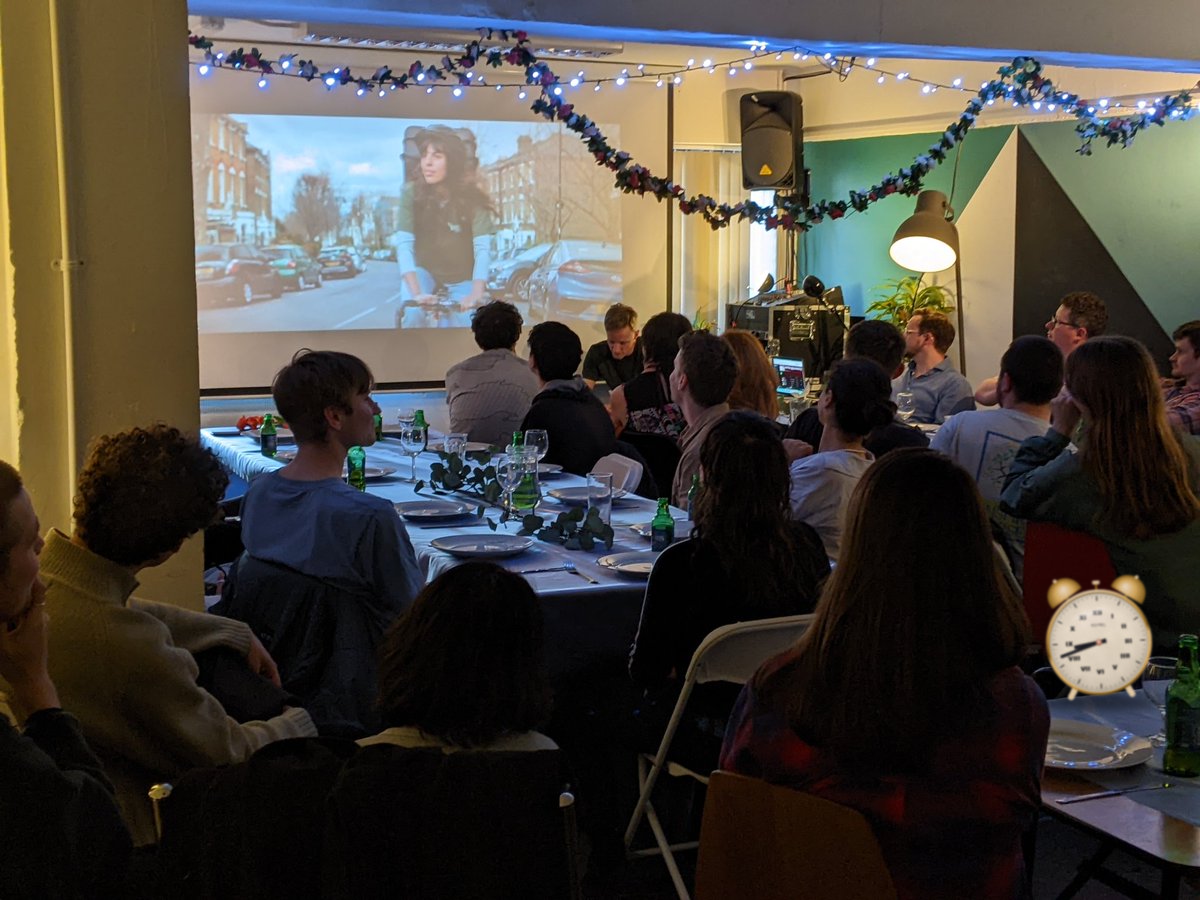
8:42
